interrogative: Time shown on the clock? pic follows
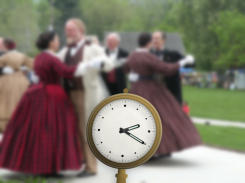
2:20
